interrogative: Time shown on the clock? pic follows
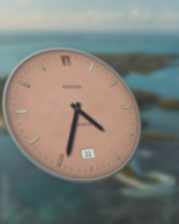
4:34
